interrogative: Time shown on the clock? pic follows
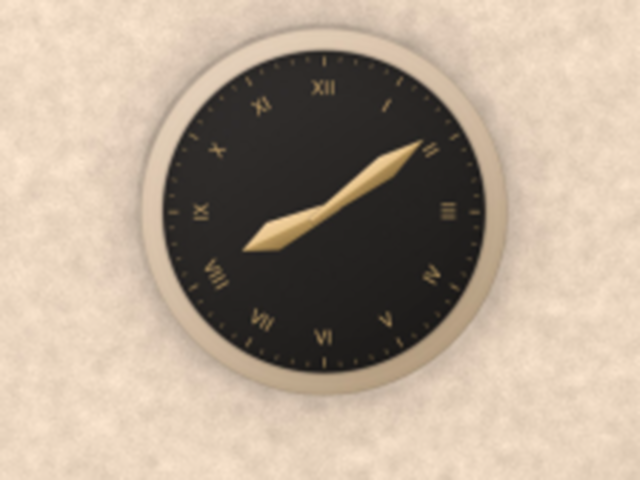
8:09
